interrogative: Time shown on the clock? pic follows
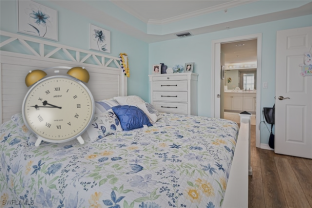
9:46
